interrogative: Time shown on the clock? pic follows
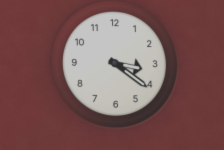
3:21
